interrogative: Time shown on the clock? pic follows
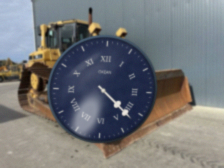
4:22
